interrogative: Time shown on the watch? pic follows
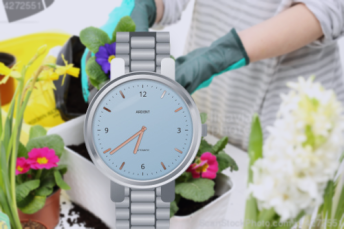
6:39
